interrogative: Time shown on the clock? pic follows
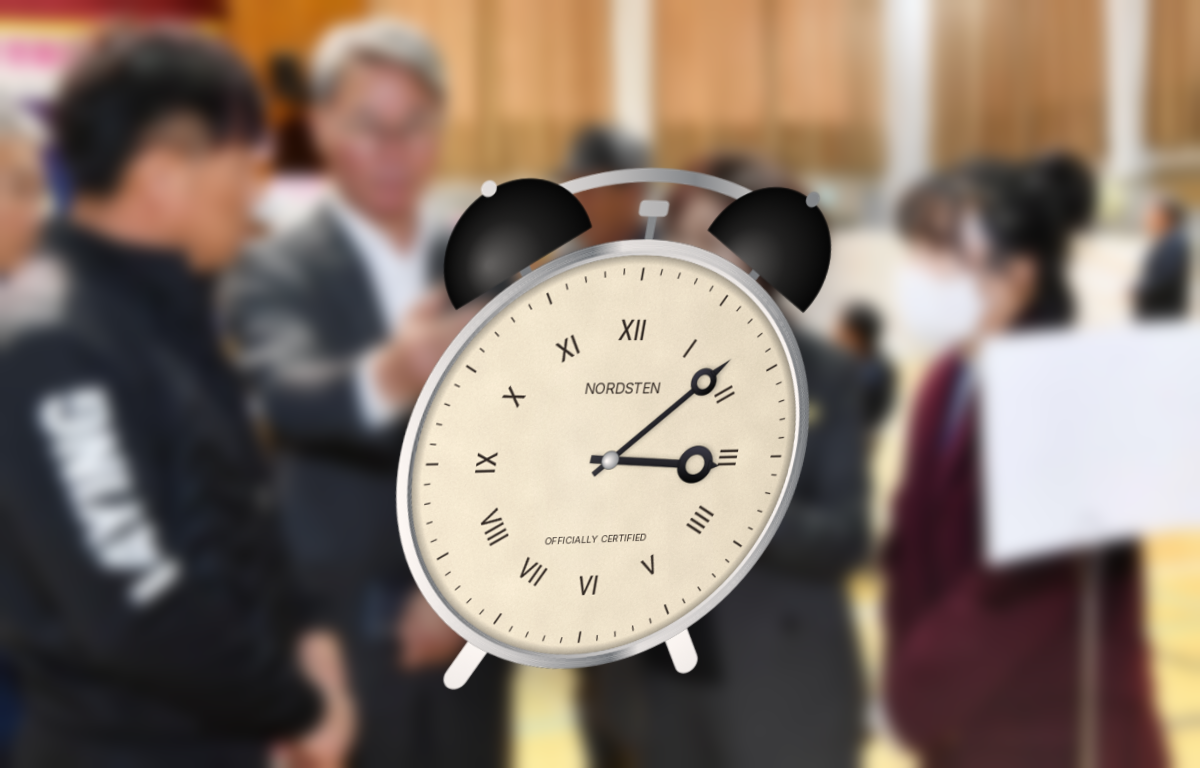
3:08
